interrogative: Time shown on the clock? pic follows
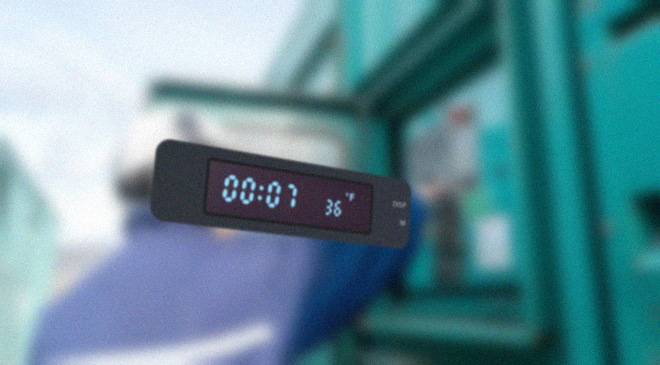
0:07
